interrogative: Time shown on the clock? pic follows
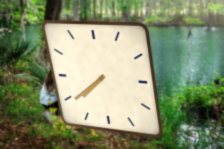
7:39
